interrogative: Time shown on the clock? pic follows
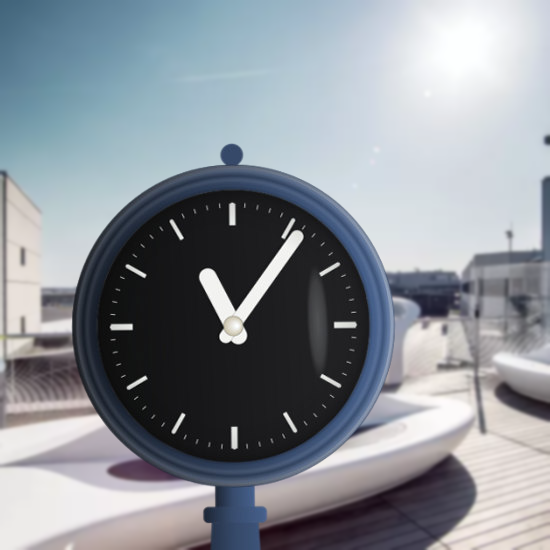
11:06
